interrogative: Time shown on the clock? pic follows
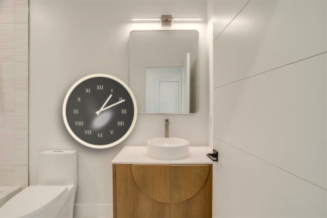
1:11
